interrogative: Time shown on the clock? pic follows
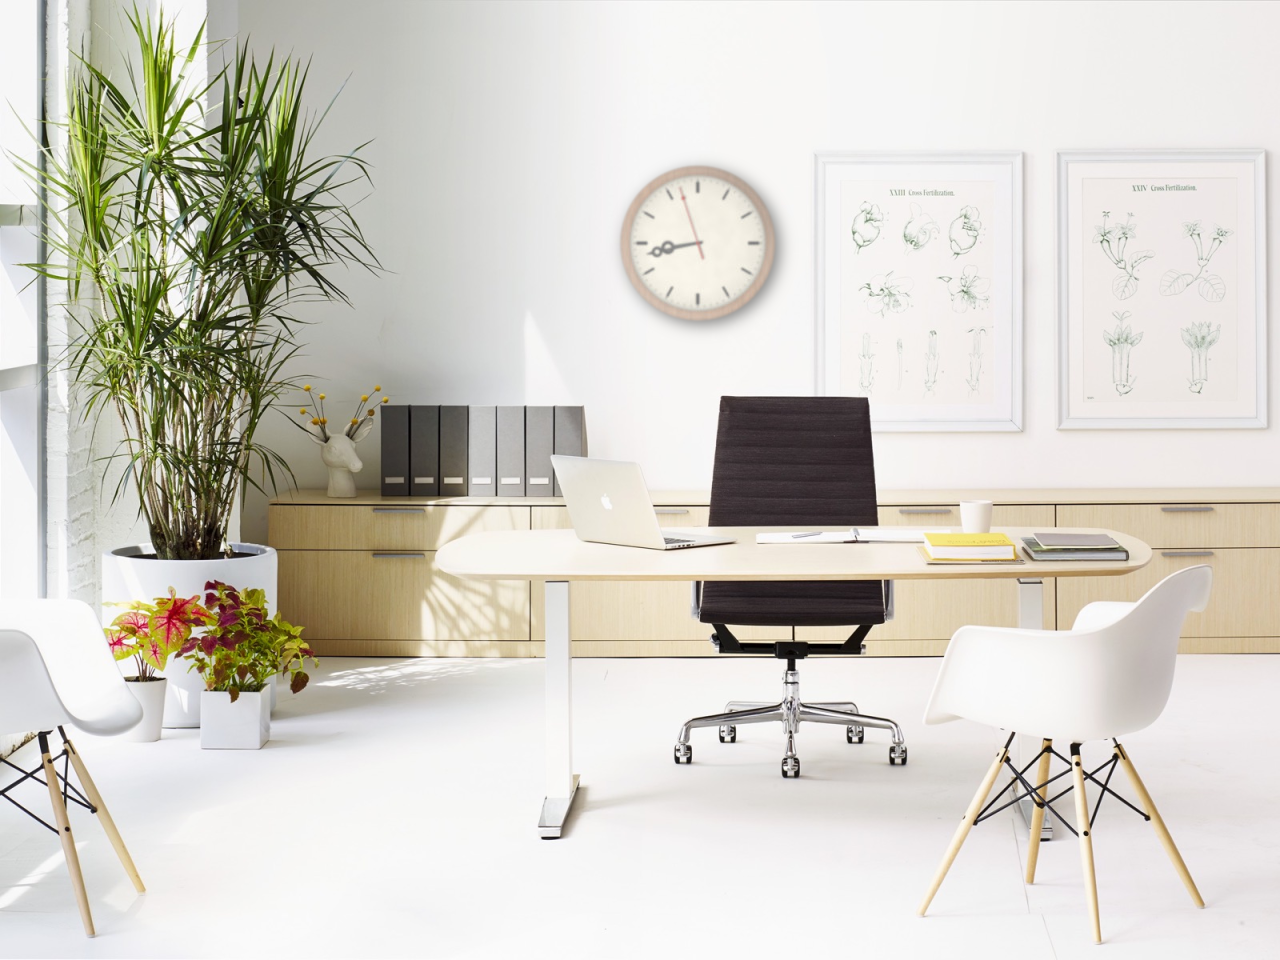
8:42:57
